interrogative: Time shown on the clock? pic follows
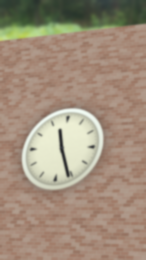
11:26
